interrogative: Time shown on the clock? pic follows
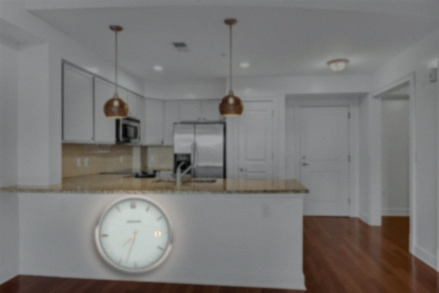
7:33
